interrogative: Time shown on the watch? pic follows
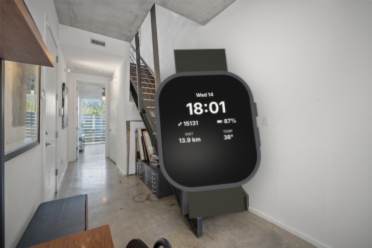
18:01
